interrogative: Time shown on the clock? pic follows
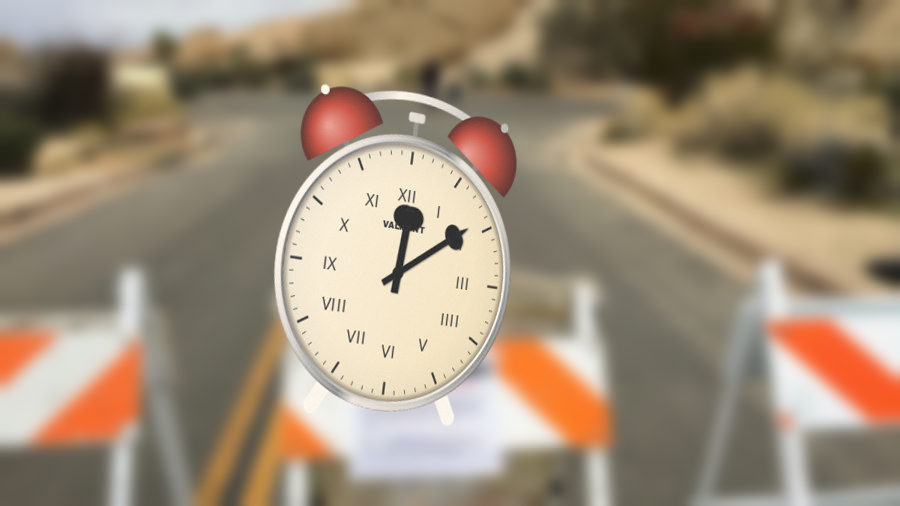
12:09
